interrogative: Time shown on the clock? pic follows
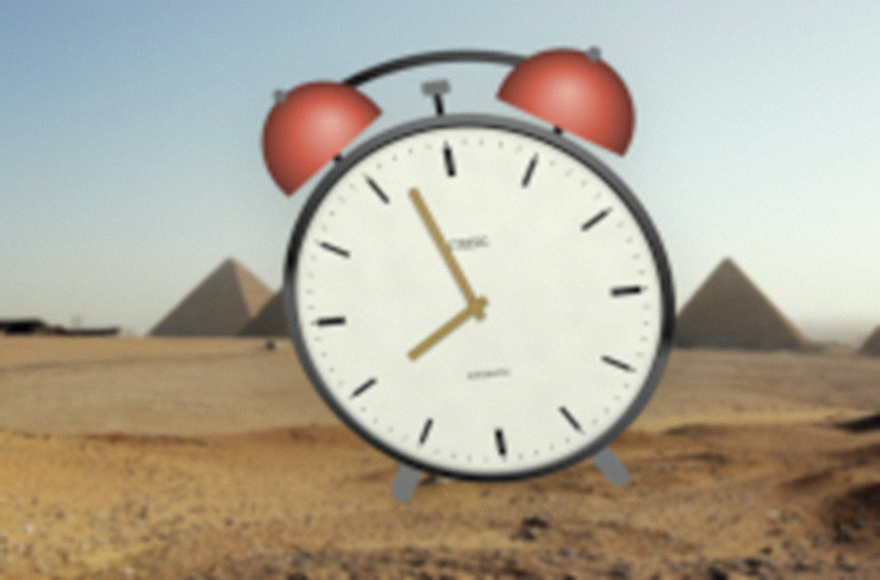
7:57
